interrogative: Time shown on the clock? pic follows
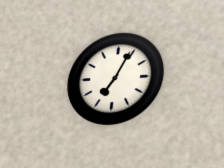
7:04
